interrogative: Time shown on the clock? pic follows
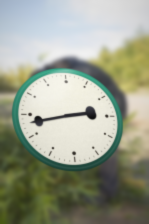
2:43
